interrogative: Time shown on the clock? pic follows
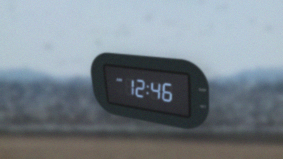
12:46
